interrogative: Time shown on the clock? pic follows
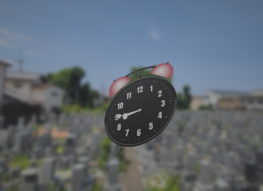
8:45
